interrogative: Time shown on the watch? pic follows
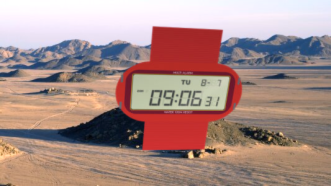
9:06:31
